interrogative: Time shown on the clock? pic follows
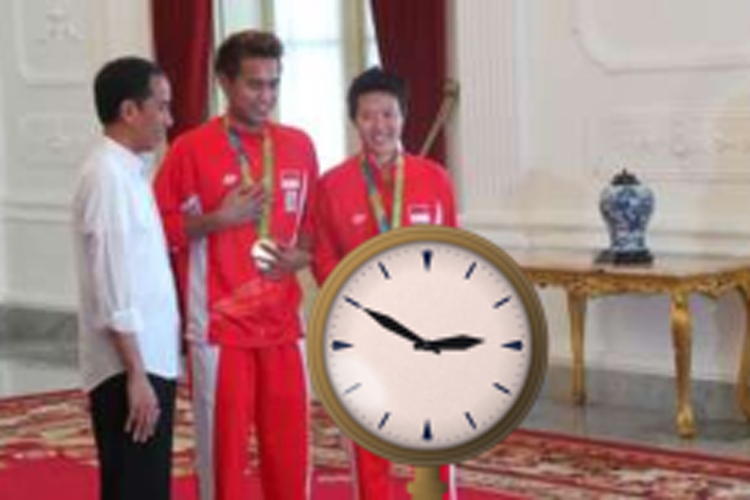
2:50
